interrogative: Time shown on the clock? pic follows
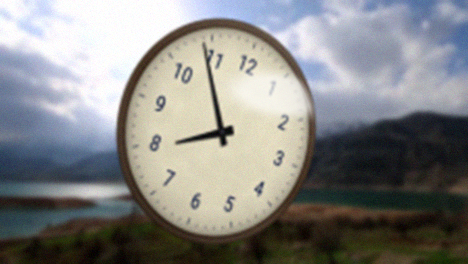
7:54
